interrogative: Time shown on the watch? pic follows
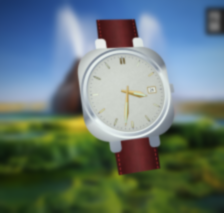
3:32
